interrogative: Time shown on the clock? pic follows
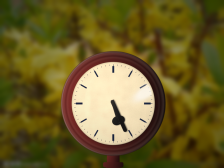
5:26
